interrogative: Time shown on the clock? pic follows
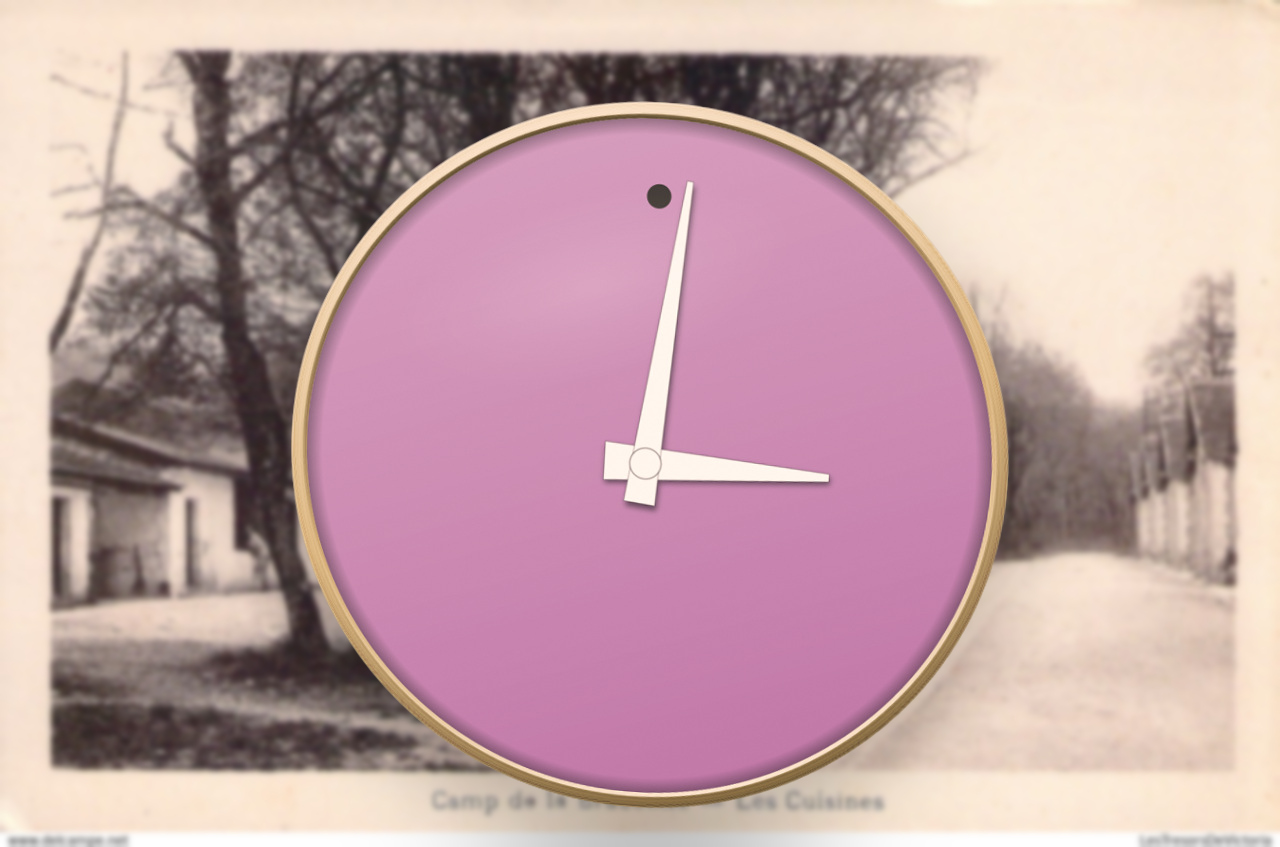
3:01
